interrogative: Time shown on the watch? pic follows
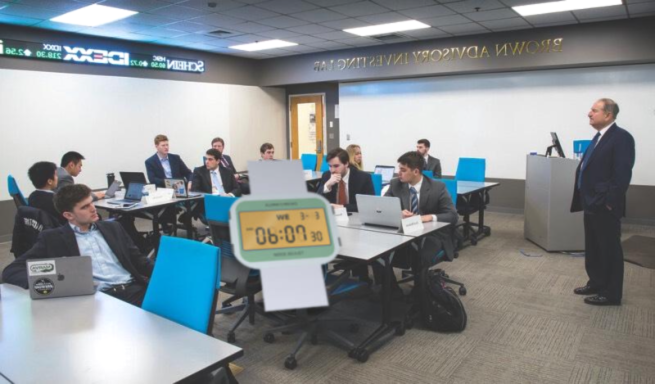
6:07
